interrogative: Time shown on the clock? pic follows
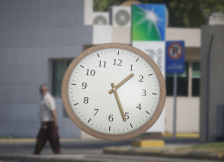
1:26
